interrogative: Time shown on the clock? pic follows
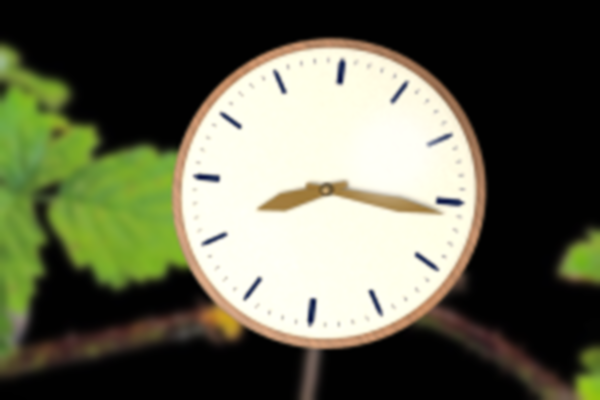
8:16
